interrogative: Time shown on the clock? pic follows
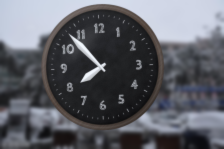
7:53
